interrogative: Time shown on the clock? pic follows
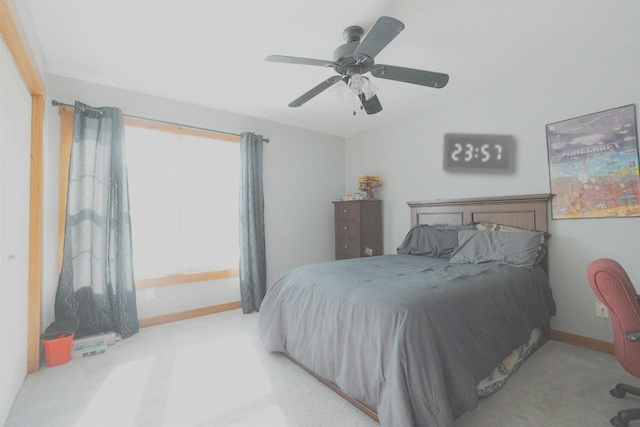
23:57
